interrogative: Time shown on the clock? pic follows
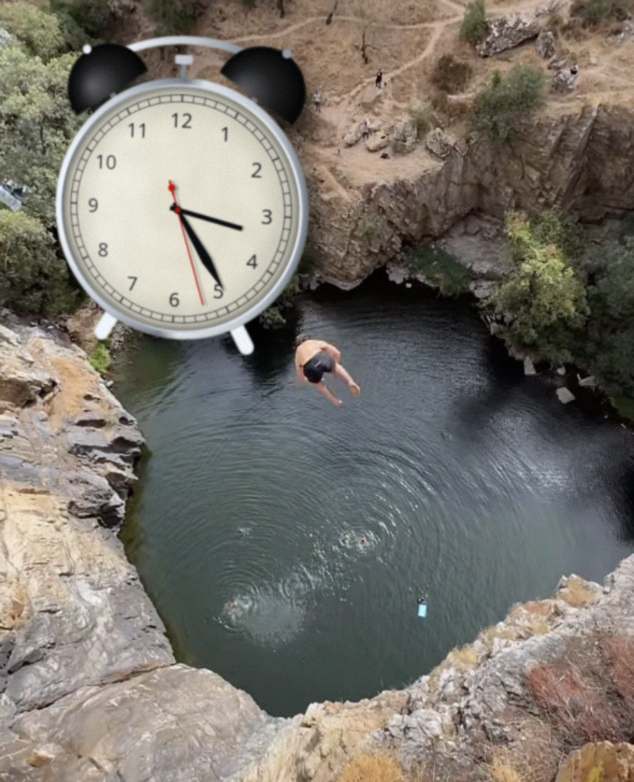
3:24:27
